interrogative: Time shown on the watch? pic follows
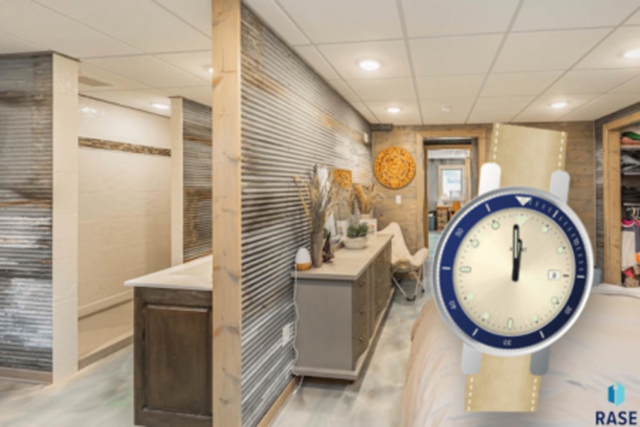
11:59
